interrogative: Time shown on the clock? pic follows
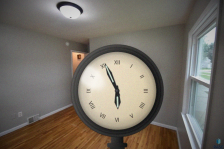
5:56
